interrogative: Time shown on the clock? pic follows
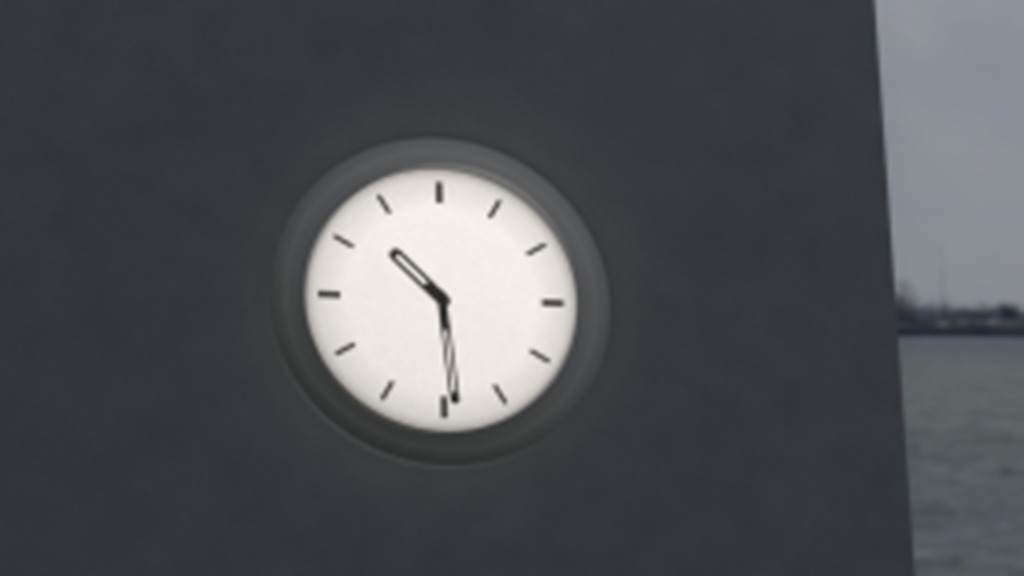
10:29
